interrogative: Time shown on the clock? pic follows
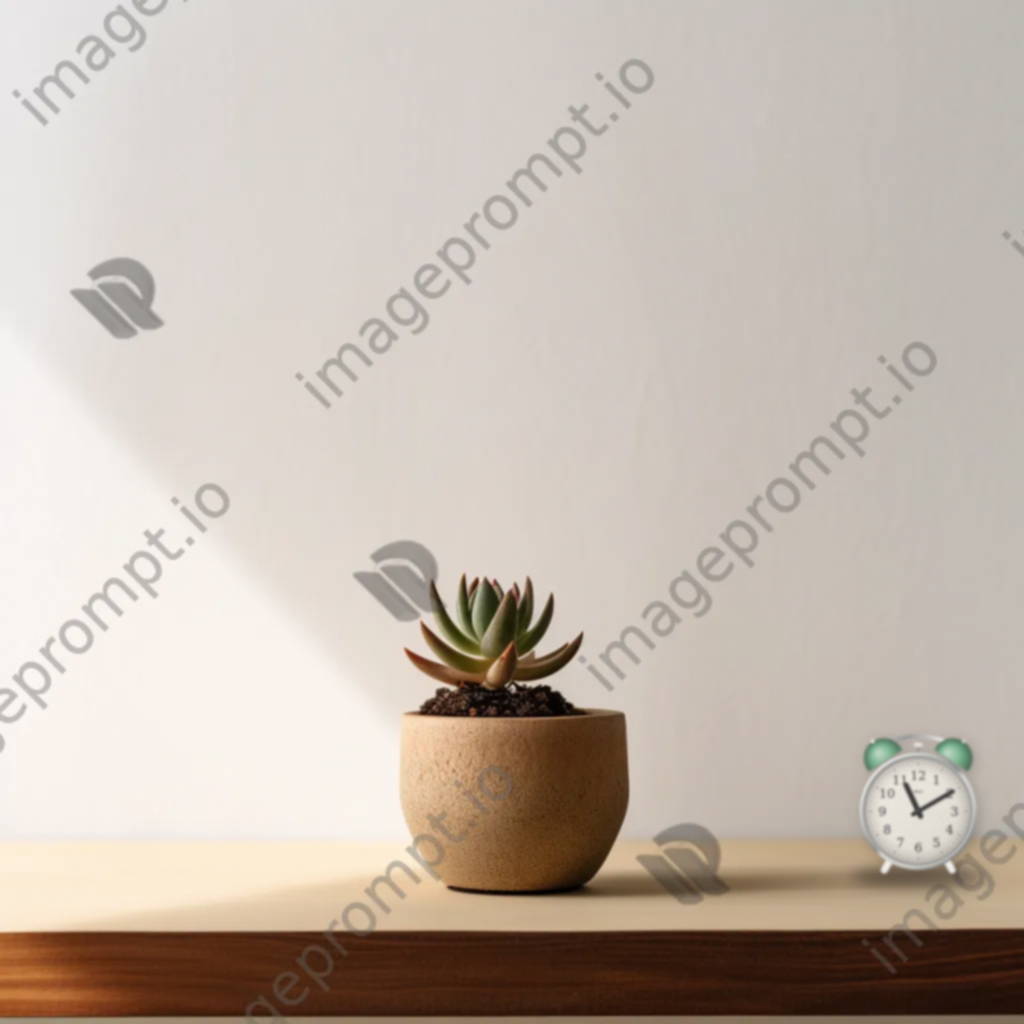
11:10
